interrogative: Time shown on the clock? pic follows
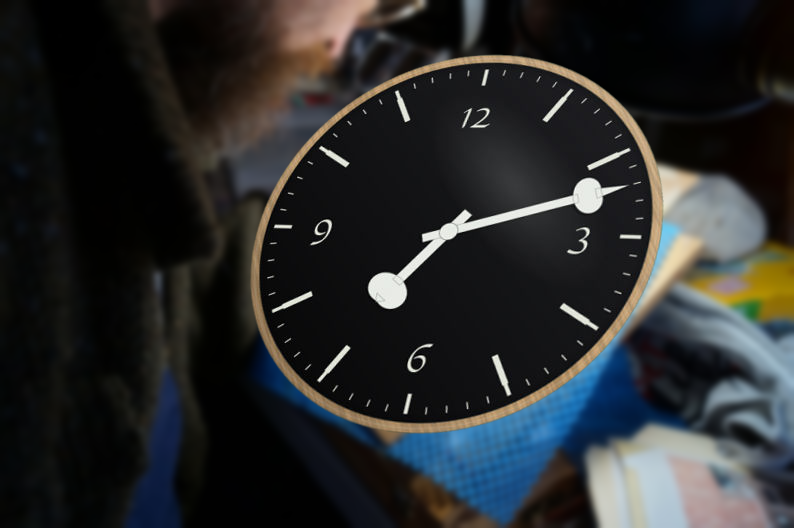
7:12
